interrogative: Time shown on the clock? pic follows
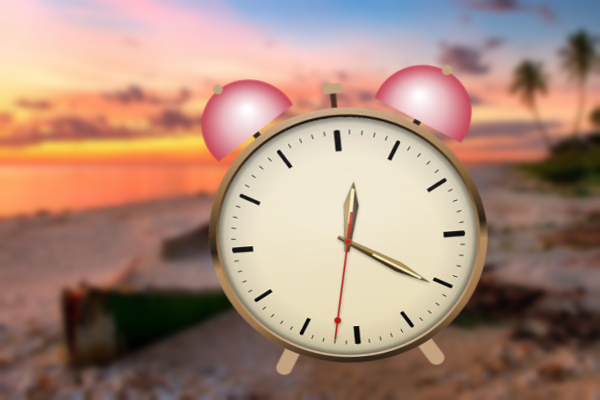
12:20:32
